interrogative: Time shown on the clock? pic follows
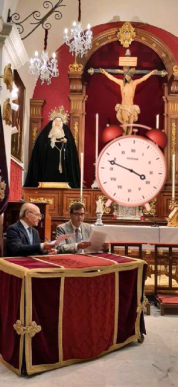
3:48
